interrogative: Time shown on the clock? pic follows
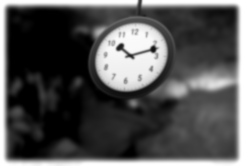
10:12
